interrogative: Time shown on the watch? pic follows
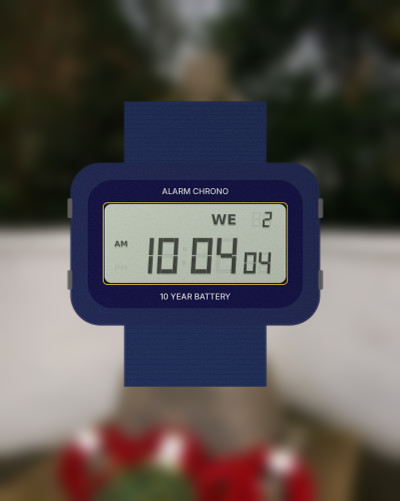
10:04:04
